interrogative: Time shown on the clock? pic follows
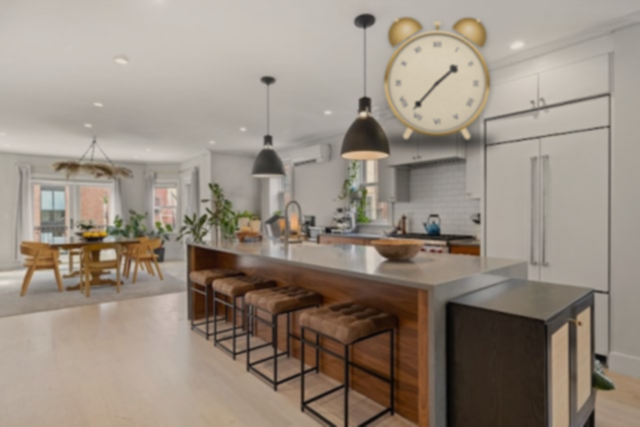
1:37
